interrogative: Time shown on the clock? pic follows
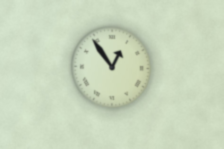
12:54
